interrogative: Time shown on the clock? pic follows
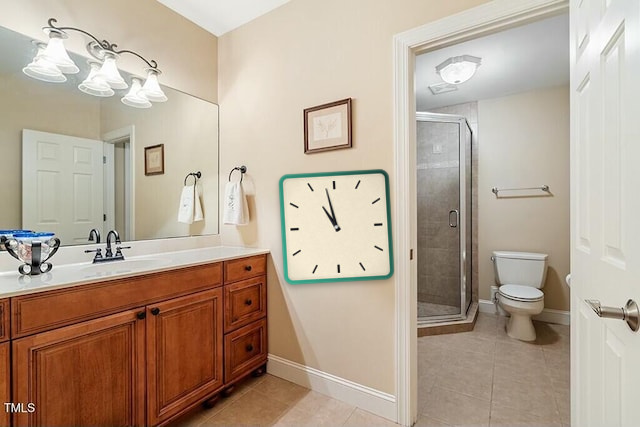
10:58
